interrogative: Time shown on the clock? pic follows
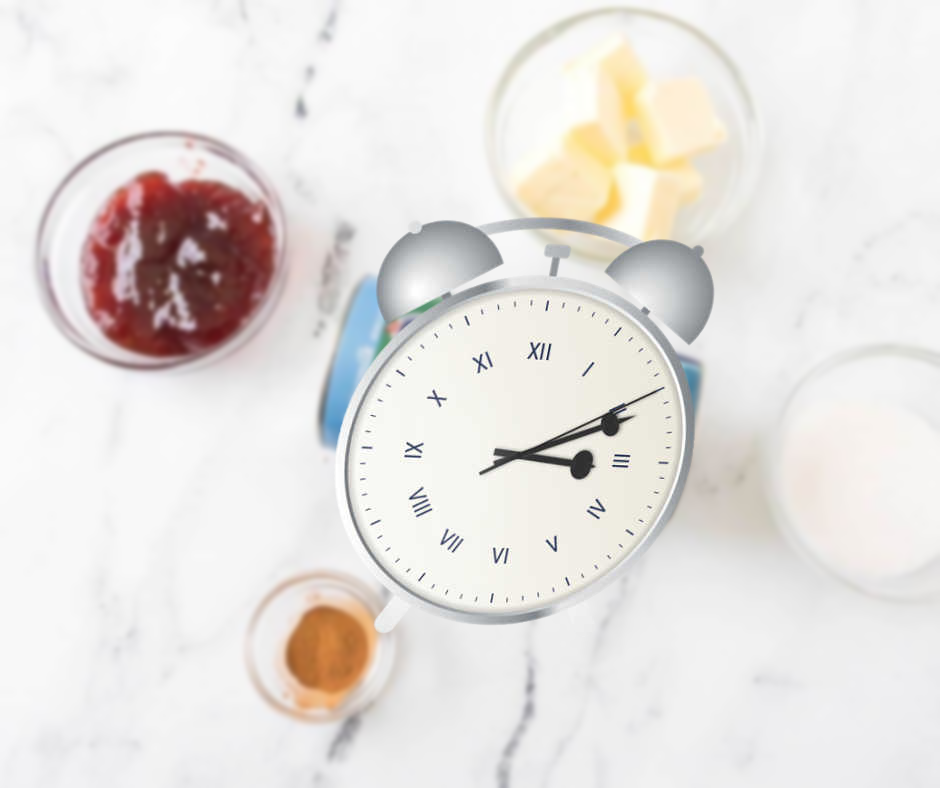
3:11:10
